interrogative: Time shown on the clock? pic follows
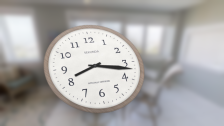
8:17
